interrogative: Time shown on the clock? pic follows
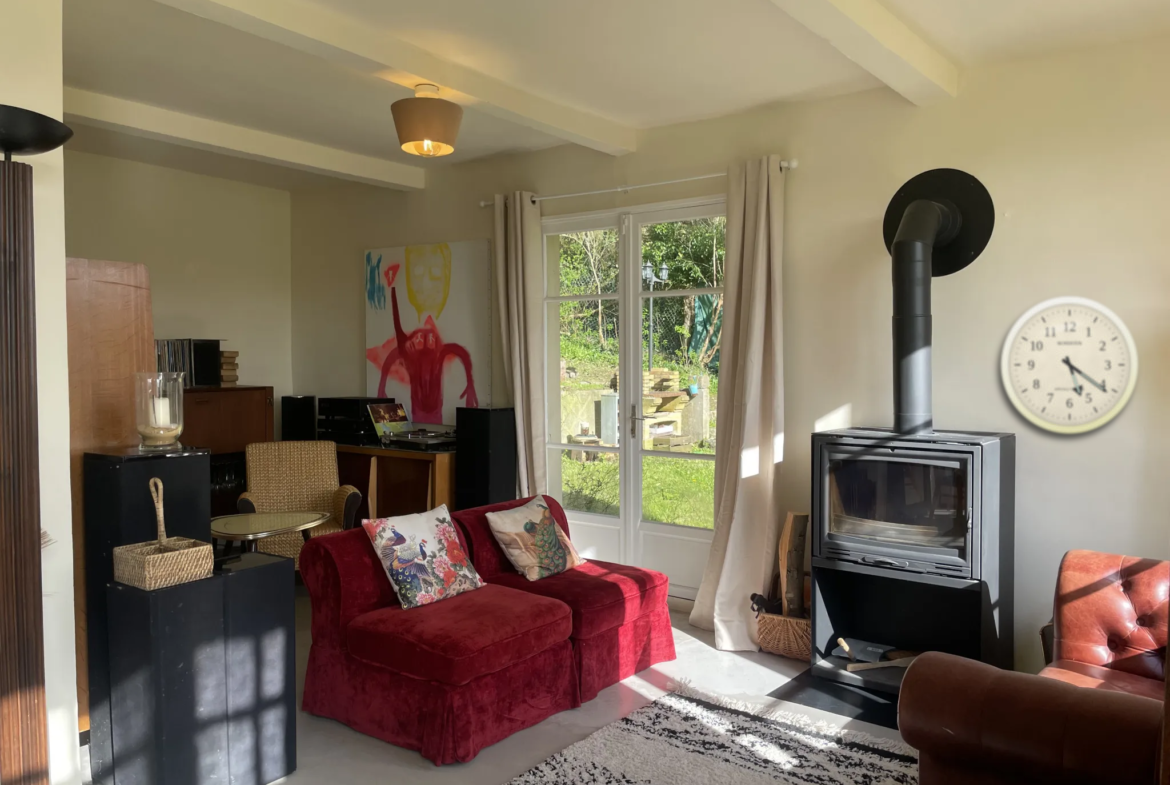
5:21
